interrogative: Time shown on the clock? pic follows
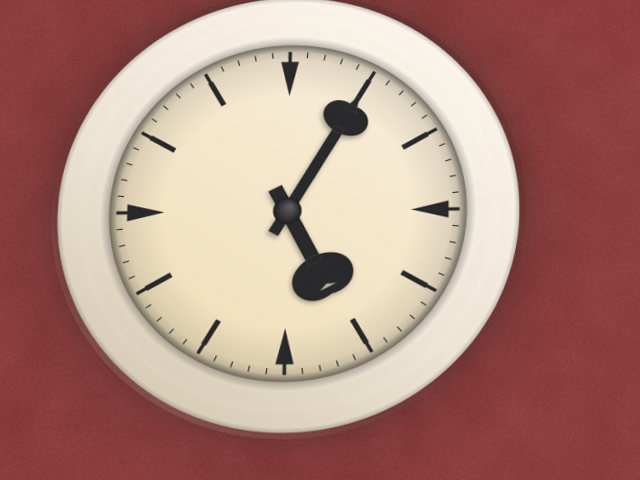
5:05
